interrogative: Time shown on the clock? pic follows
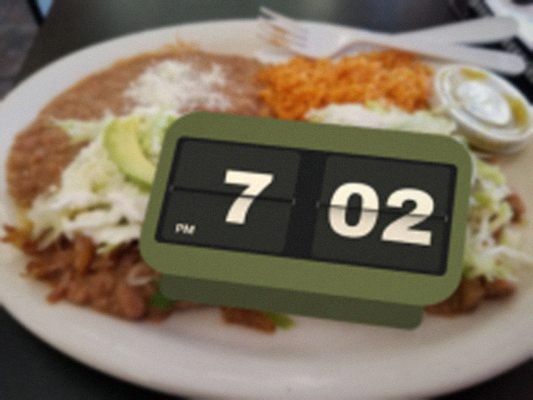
7:02
